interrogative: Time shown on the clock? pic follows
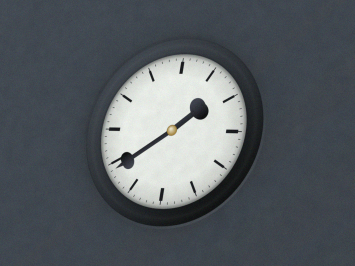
1:39
